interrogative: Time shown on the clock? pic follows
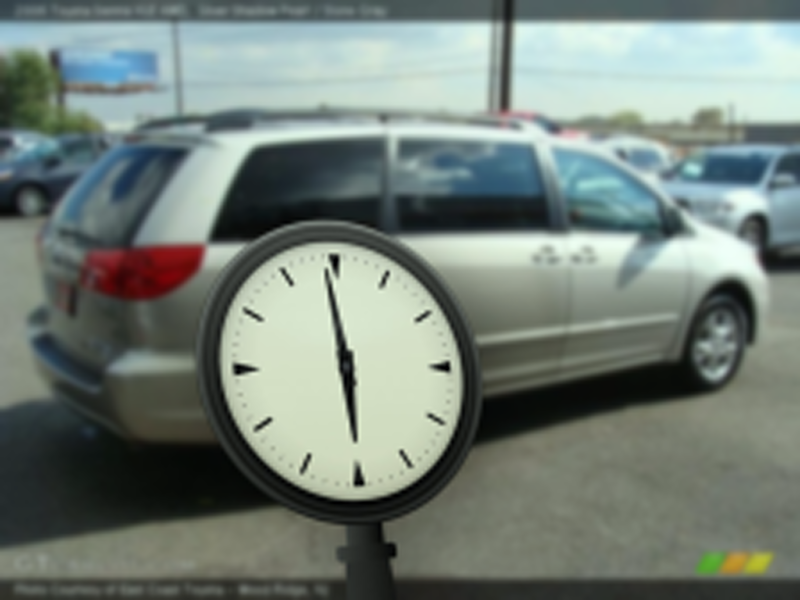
5:59
